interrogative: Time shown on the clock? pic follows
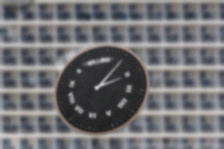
2:05
